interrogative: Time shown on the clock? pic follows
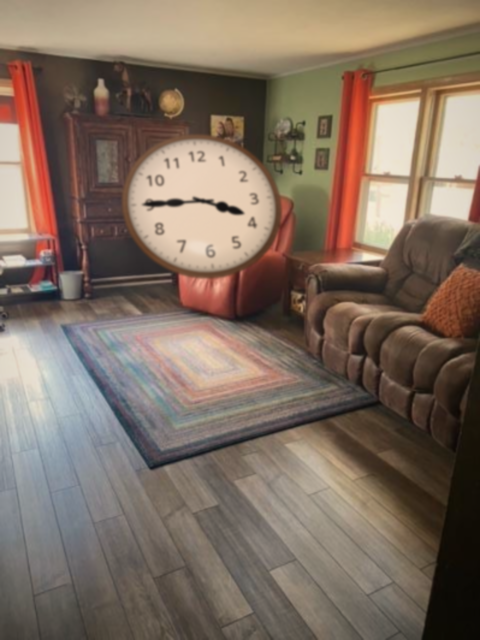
3:45
